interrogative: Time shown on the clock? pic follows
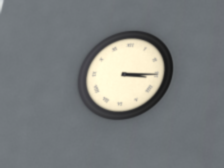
3:15
